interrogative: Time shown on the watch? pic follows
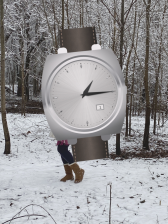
1:15
